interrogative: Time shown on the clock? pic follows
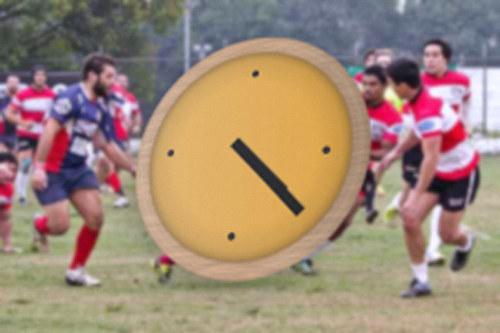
4:22
